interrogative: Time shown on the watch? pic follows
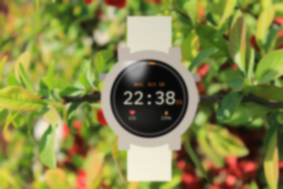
22:38
